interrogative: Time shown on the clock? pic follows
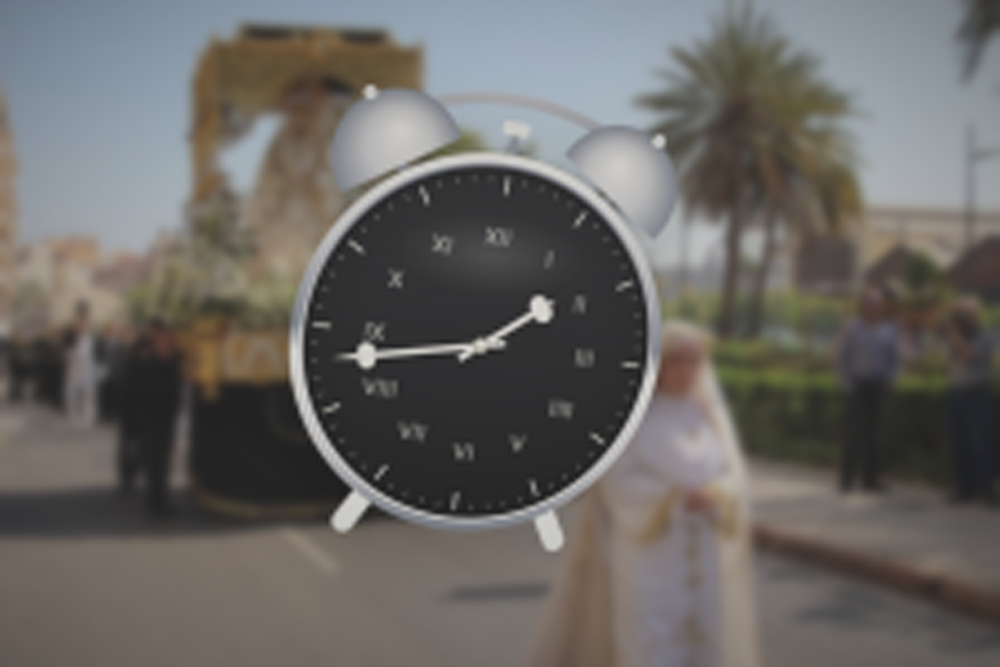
1:43
